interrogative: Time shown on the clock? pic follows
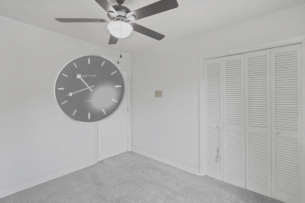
10:42
